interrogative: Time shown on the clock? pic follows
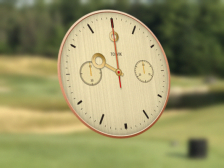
10:00
